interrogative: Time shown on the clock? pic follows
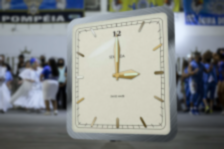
3:00
